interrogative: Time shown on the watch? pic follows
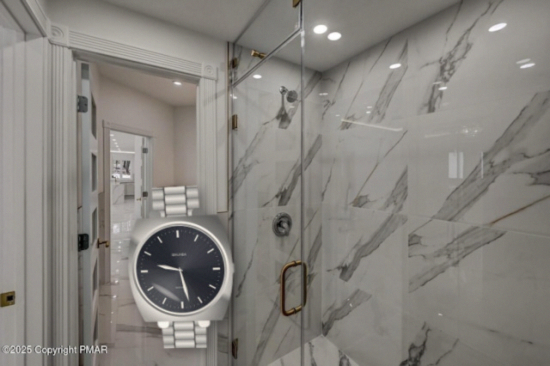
9:28
